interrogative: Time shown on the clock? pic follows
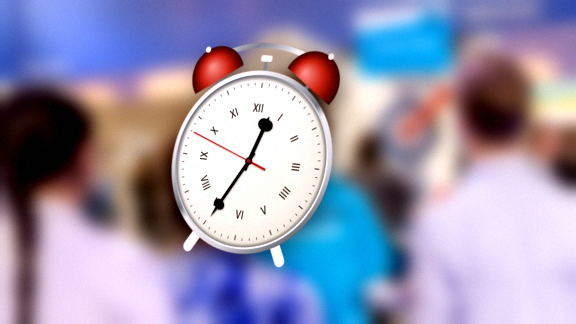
12:34:48
